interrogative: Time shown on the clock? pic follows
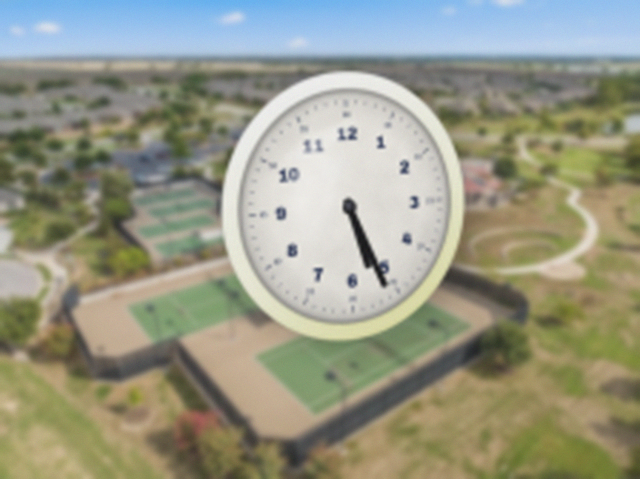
5:26
